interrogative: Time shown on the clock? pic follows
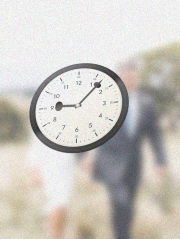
9:07
